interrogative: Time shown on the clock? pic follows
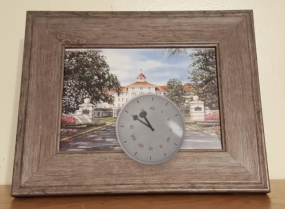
10:50
